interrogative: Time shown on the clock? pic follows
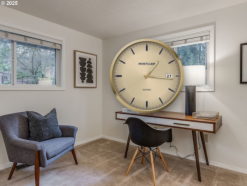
1:16
